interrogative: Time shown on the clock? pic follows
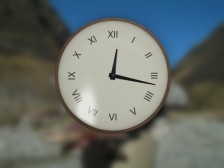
12:17
